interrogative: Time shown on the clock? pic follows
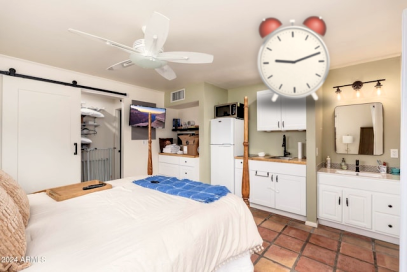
9:12
